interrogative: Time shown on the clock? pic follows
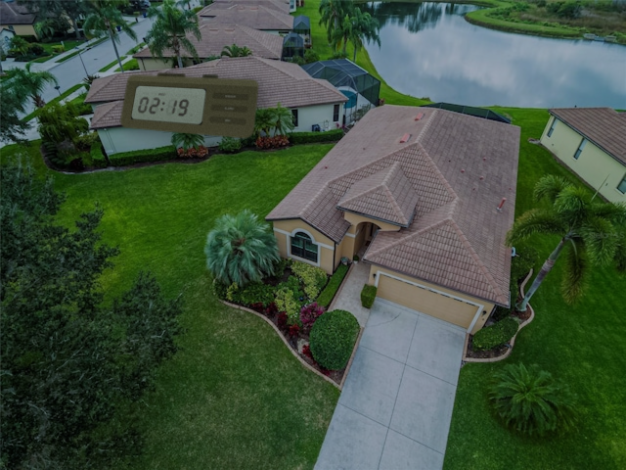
2:19
